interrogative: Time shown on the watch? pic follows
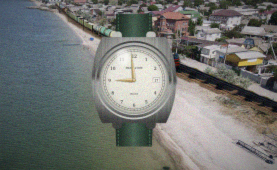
8:59
